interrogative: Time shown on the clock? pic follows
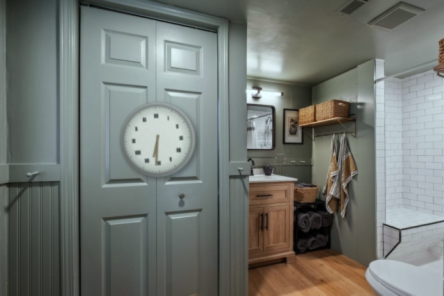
6:31
